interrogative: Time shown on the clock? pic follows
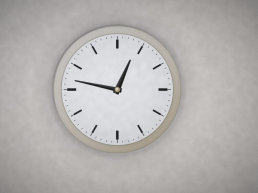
12:47
